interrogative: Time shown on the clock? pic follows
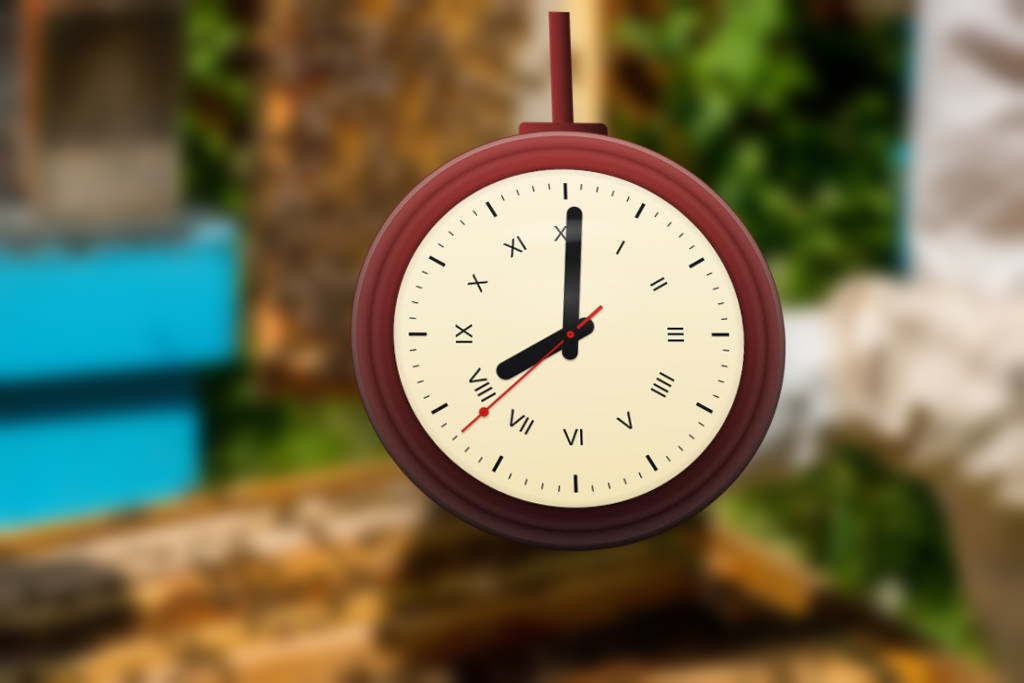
8:00:38
